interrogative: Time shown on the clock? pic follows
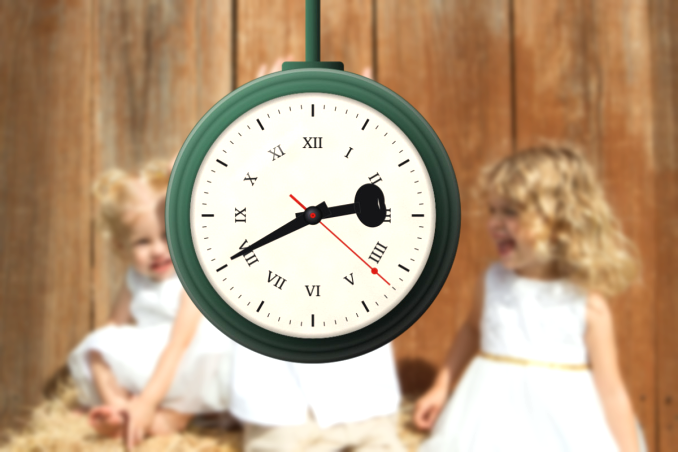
2:40:22
